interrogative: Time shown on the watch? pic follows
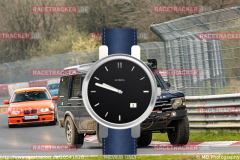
9:48
